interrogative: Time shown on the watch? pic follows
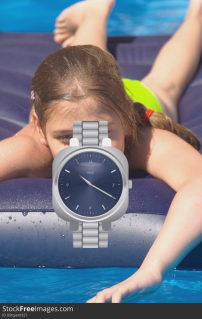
10:20
